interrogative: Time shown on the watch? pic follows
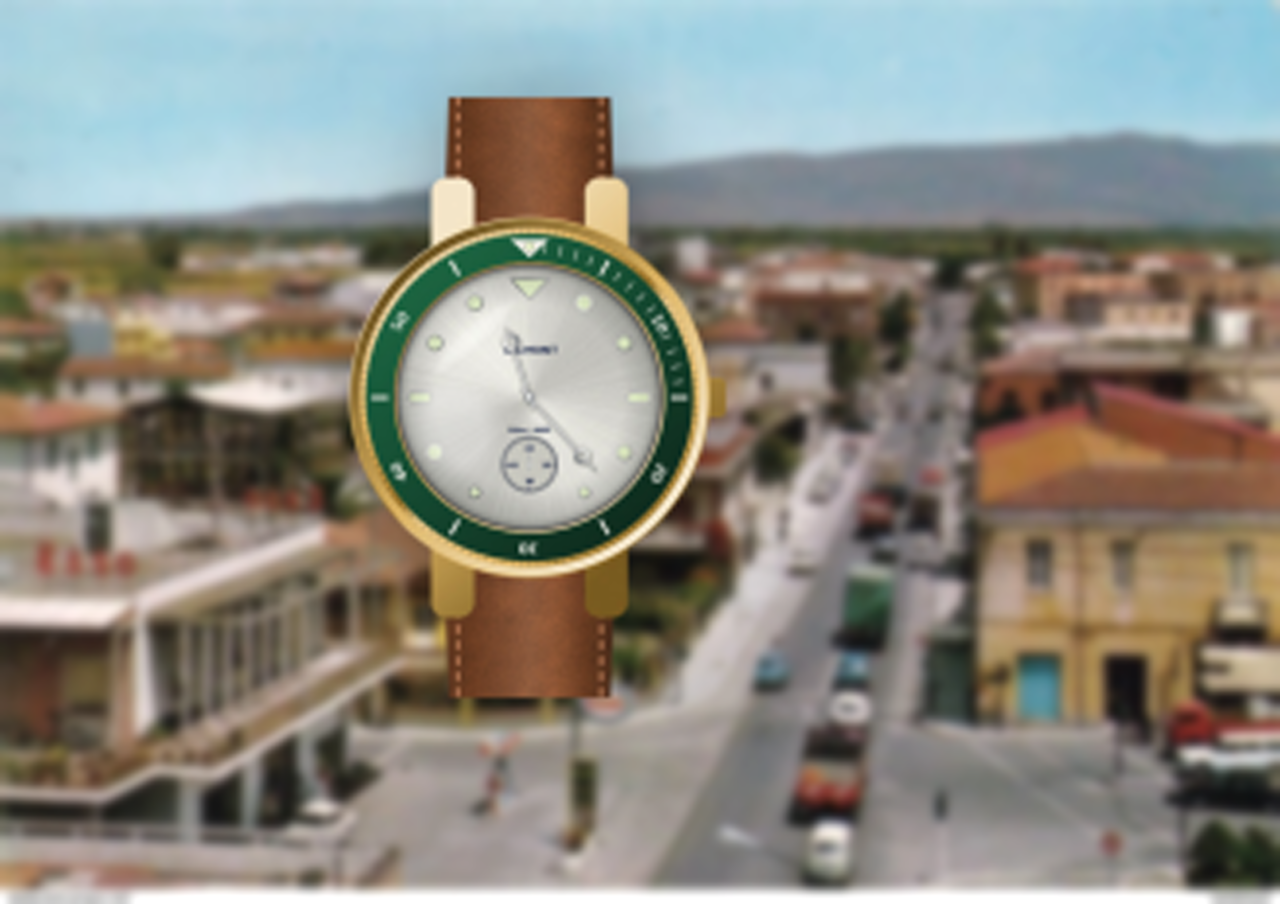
11:23
